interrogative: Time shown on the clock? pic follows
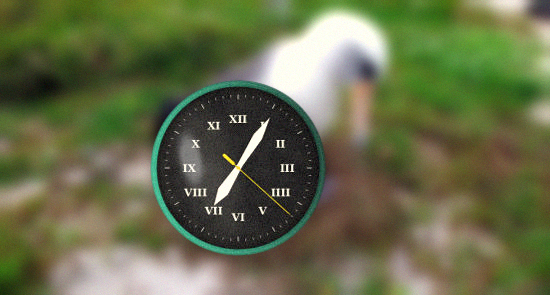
7:05:22
